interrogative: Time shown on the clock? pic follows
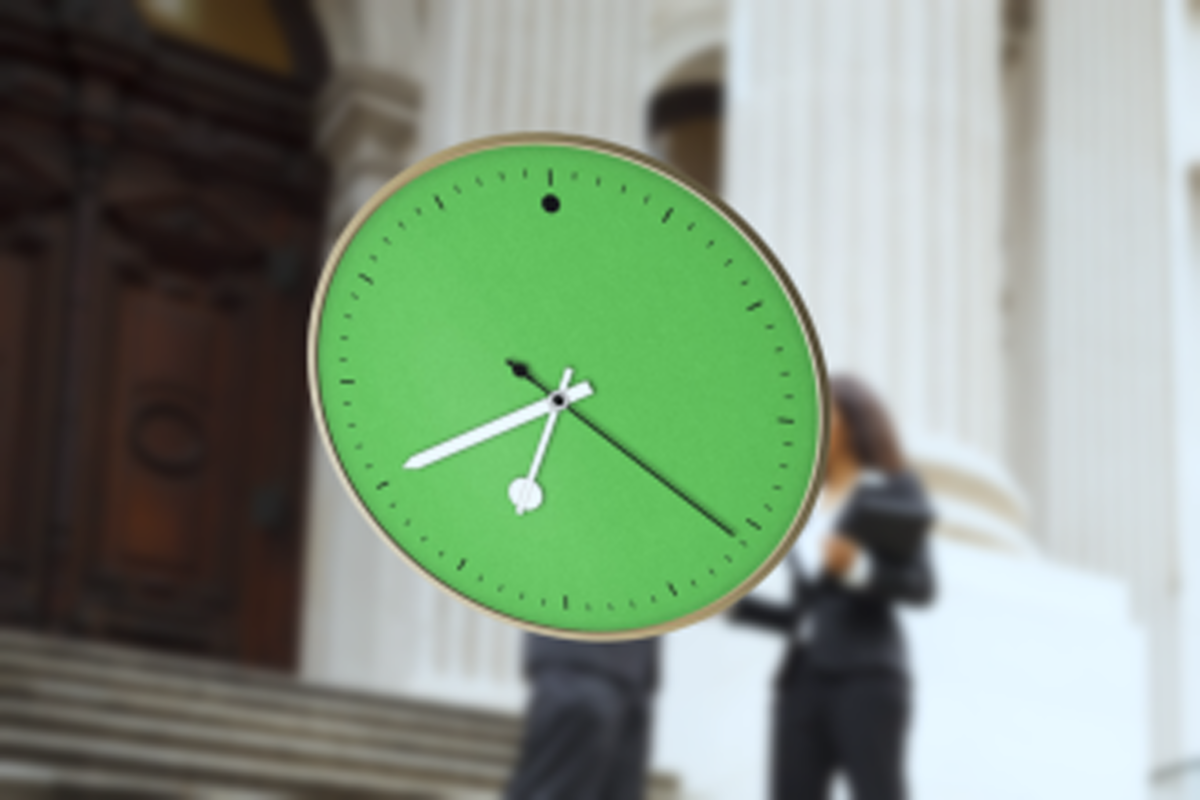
6:40:21
